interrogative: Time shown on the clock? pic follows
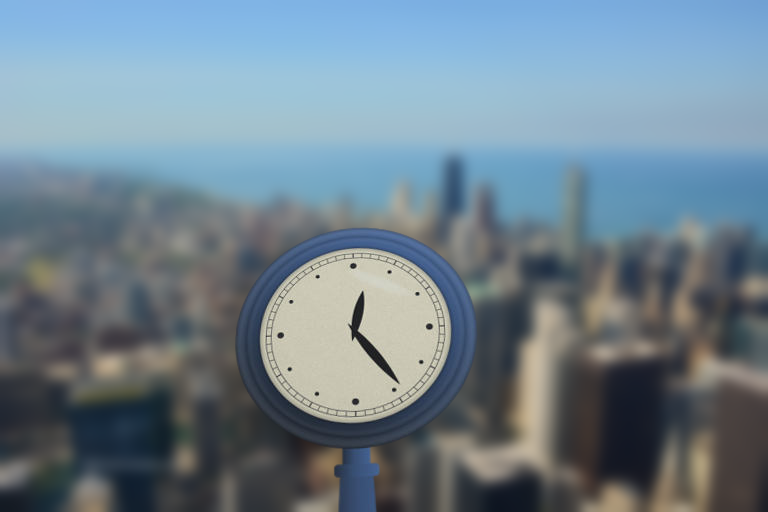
12:24
